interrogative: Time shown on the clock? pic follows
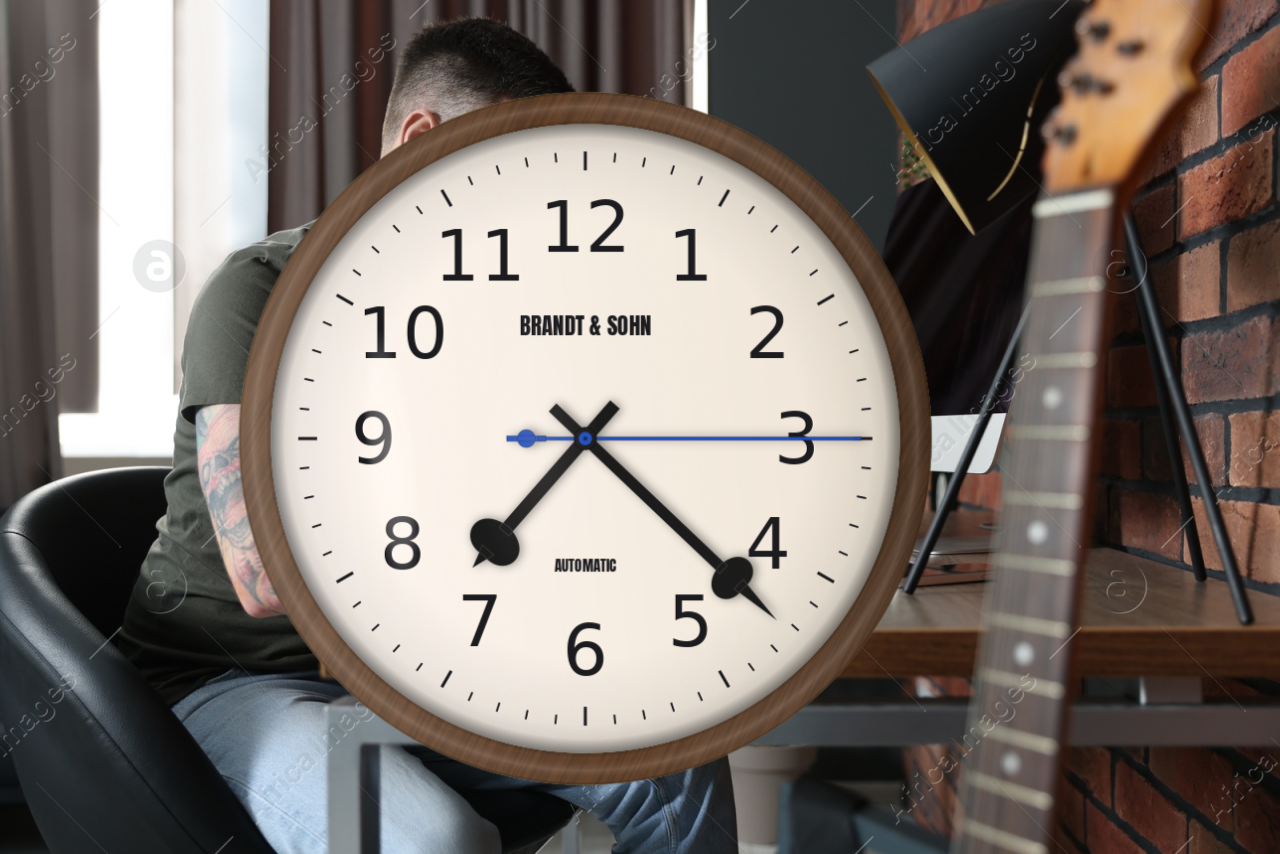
7:22:15
